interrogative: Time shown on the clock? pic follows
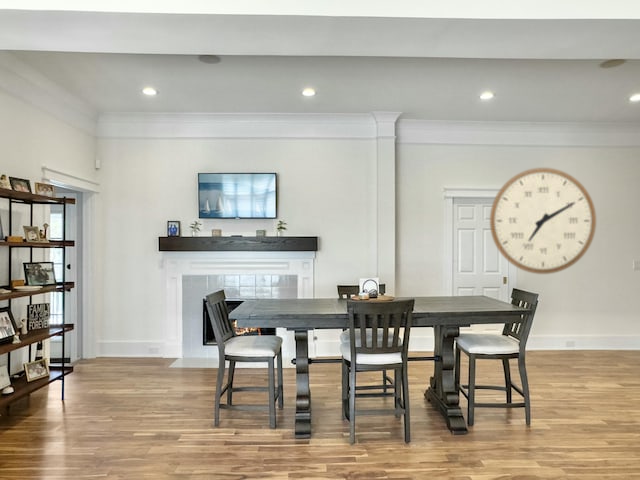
7:10
